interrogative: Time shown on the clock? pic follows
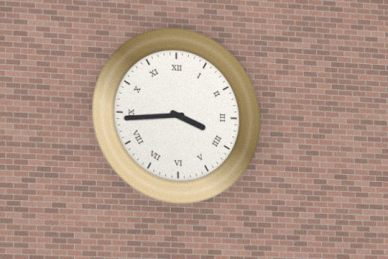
3:44
